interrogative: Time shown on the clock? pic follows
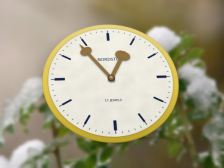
12:54
